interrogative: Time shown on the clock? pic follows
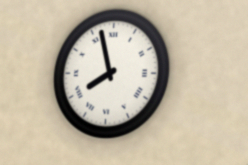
7:57
